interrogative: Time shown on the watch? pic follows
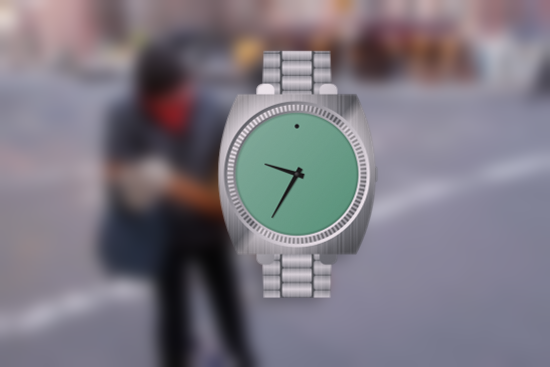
9:35
